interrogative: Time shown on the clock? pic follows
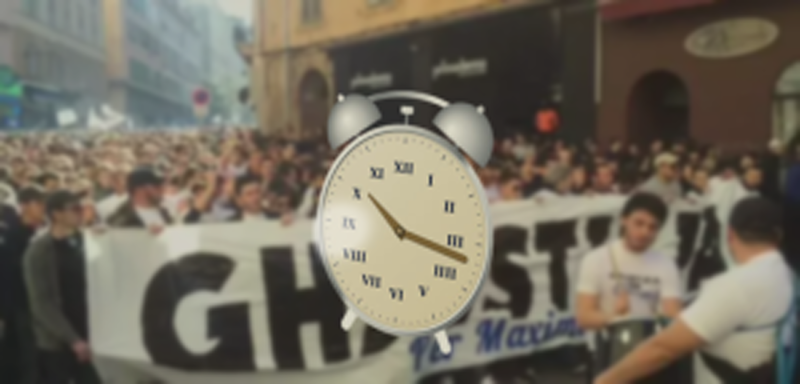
10:17
